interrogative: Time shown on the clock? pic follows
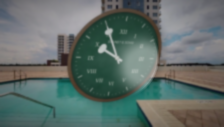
9:55
